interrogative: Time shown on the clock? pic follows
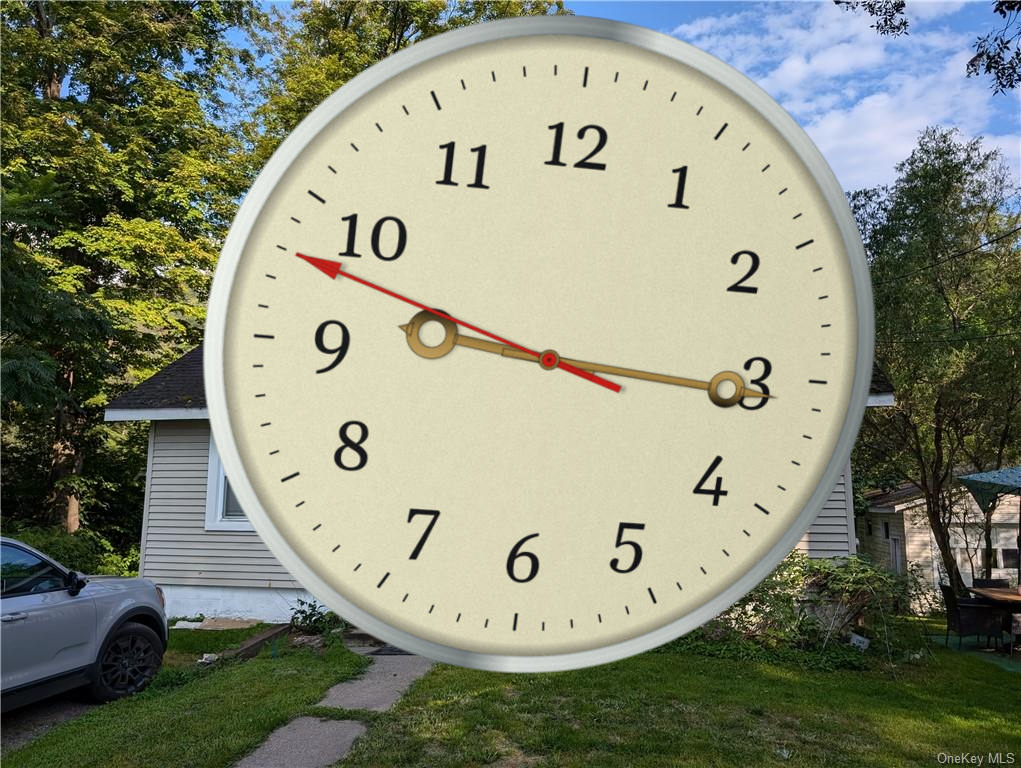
9:15:48
